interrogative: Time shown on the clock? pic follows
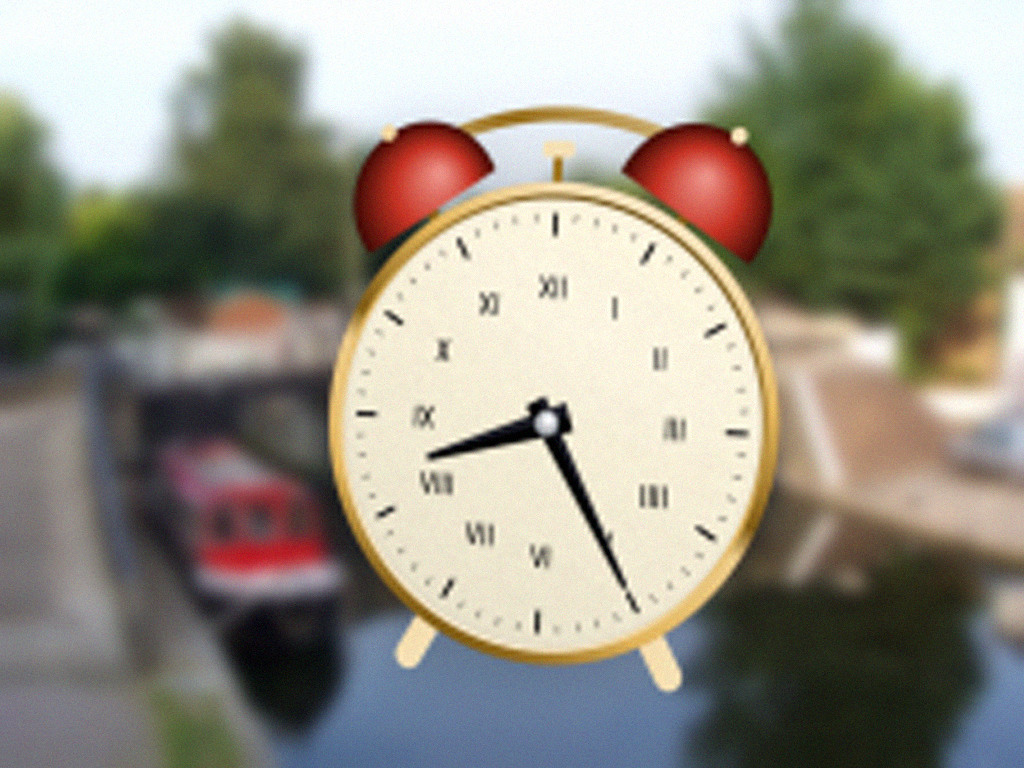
8:25
